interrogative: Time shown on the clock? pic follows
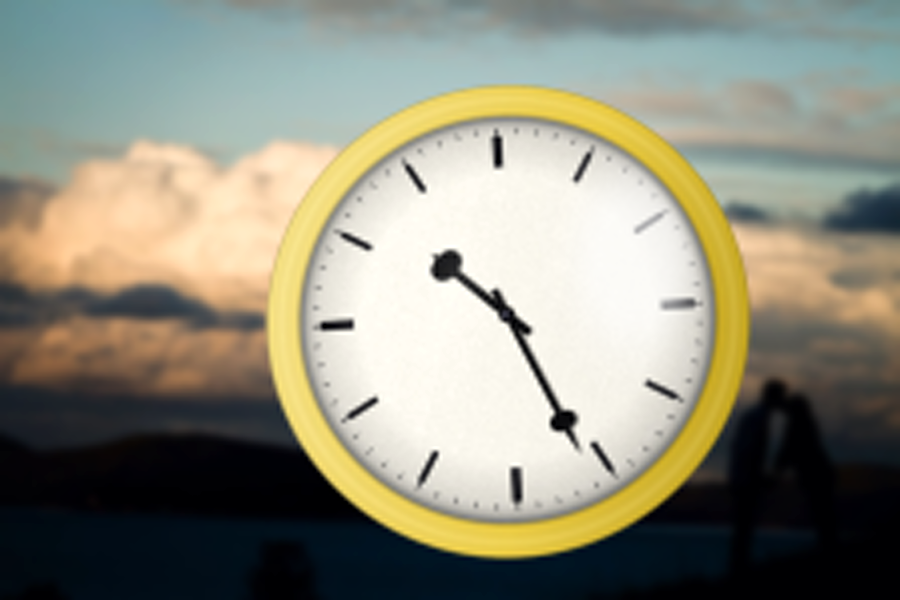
10:26
